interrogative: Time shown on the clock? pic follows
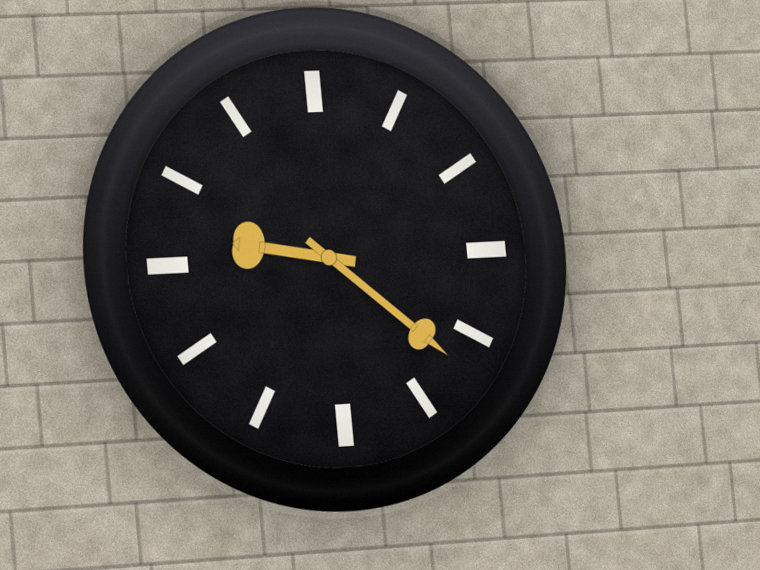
9:22
